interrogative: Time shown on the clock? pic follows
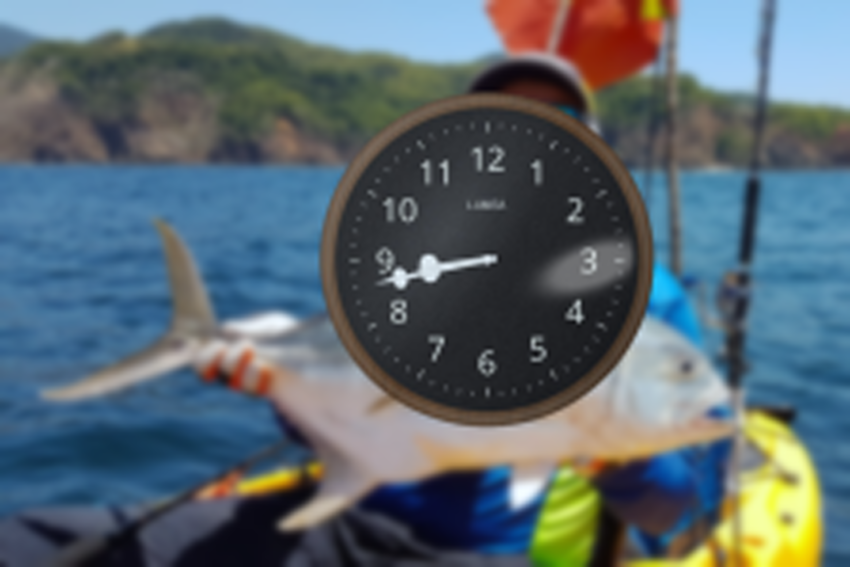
8:43
